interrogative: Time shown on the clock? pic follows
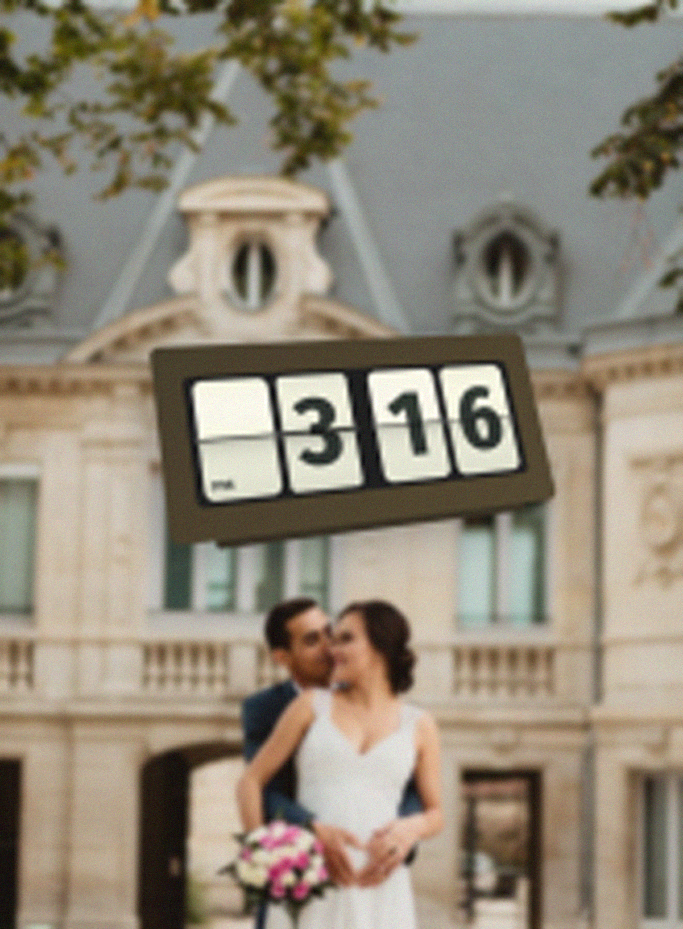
3:16
